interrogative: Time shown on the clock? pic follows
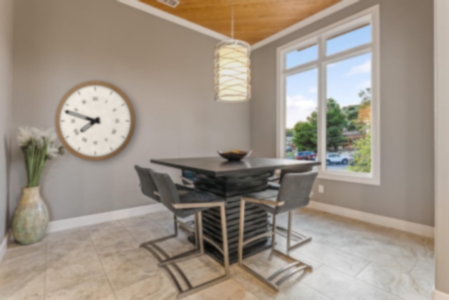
7:48
